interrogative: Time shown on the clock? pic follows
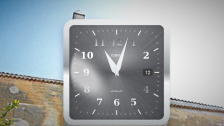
11:03
